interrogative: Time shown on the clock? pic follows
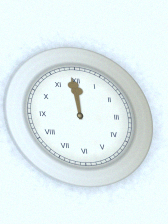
11:59
